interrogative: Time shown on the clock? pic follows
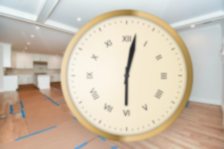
6:02
